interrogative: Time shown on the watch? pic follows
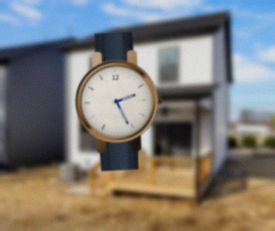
2:26
